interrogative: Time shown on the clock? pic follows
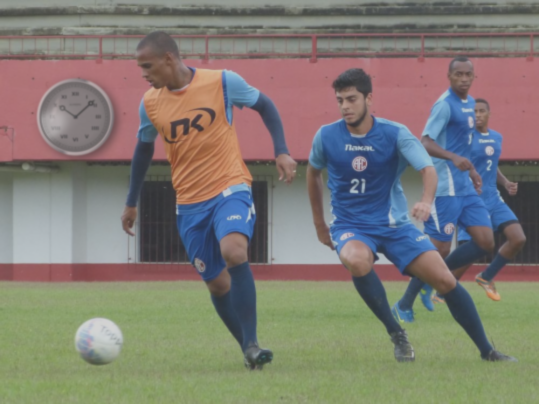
10:08
